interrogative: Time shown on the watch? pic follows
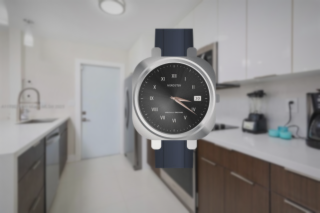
3:21
